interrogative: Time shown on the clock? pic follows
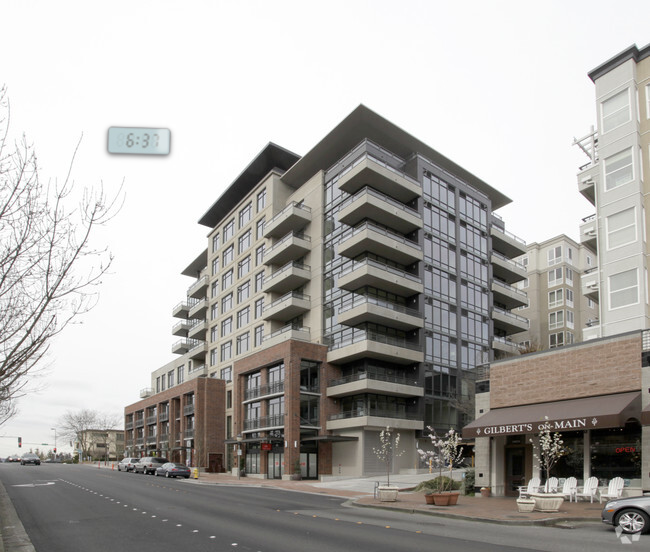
6:37
